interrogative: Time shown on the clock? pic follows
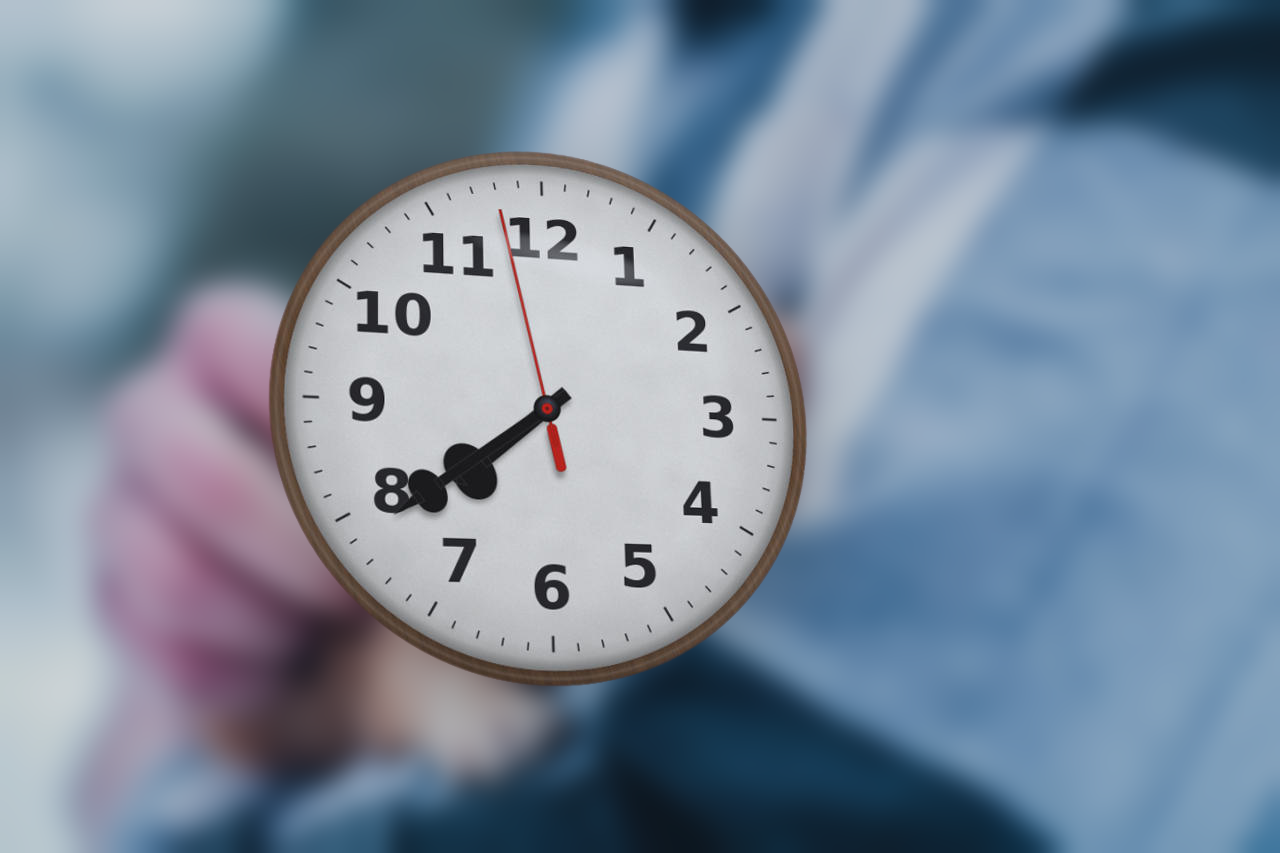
7:38:58
